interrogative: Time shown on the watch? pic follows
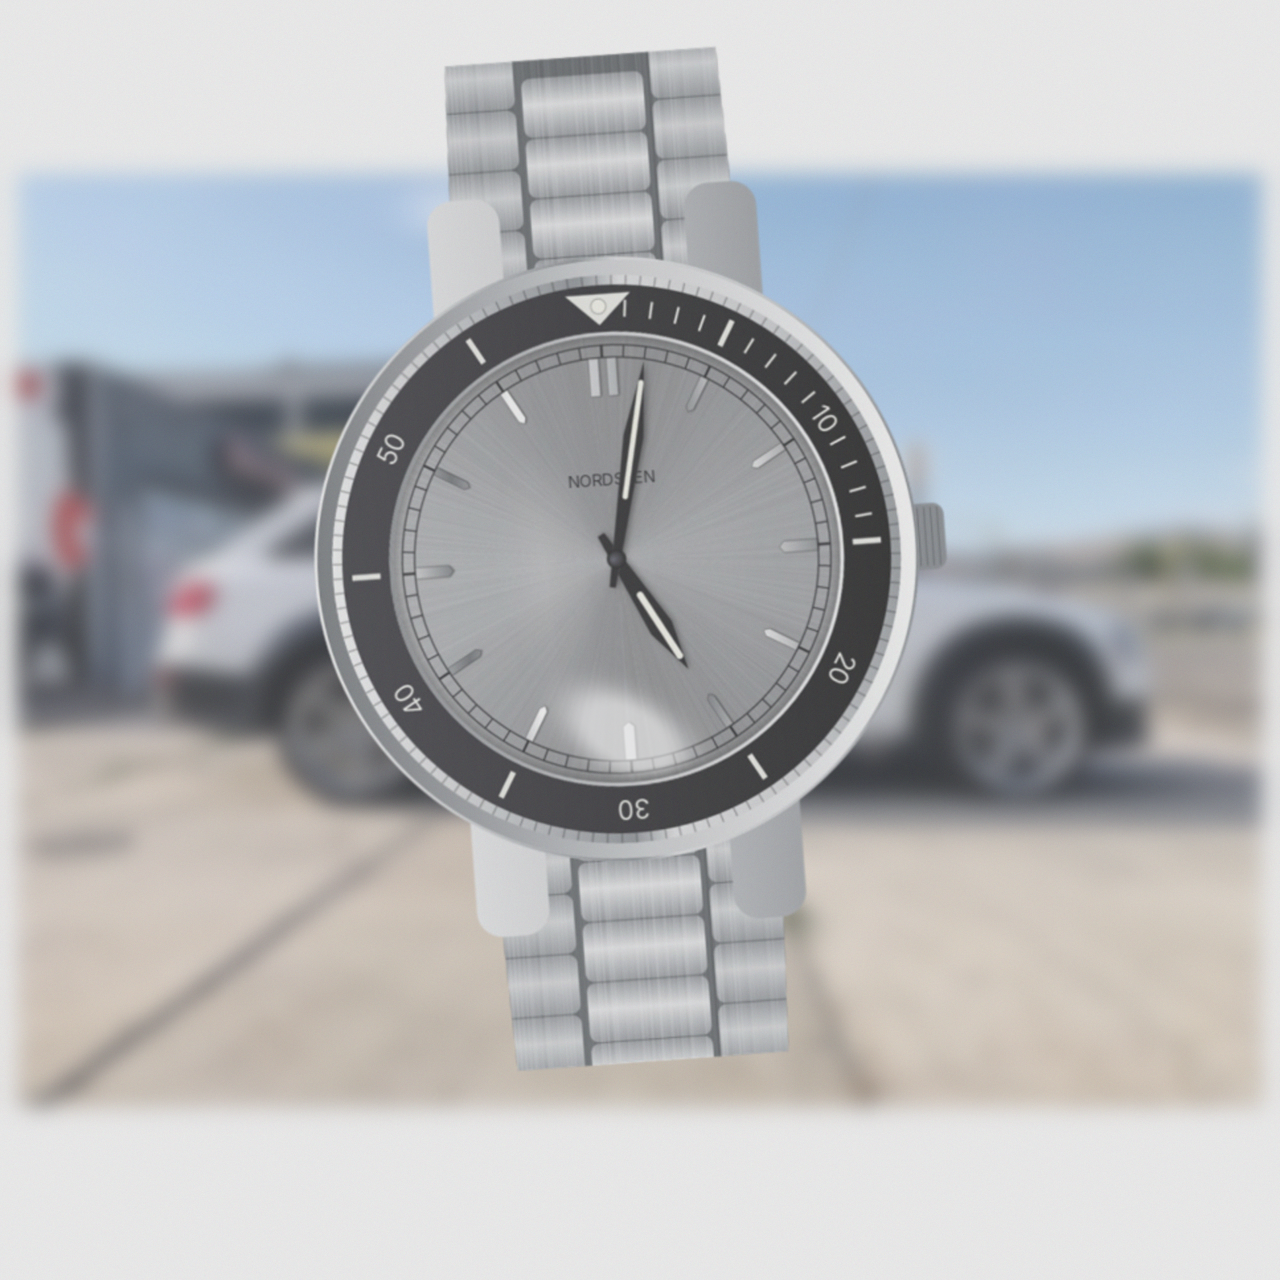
5:02
